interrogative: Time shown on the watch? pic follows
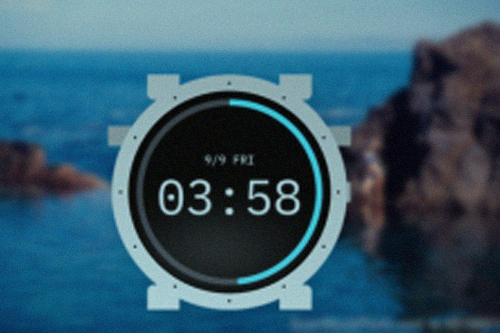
3:58
